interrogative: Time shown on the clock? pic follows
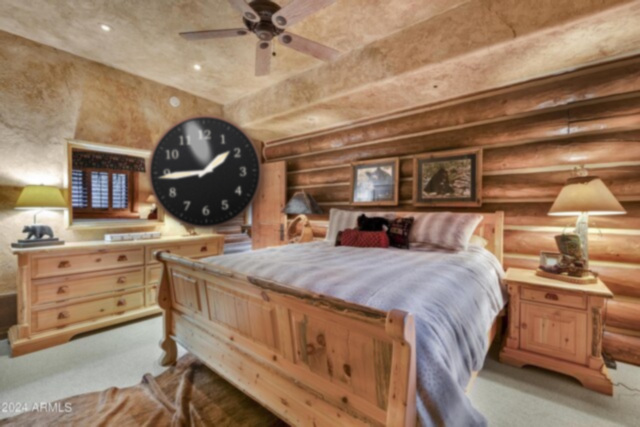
1:44
